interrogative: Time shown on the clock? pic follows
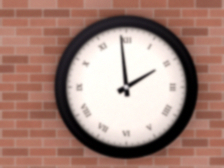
1:59
